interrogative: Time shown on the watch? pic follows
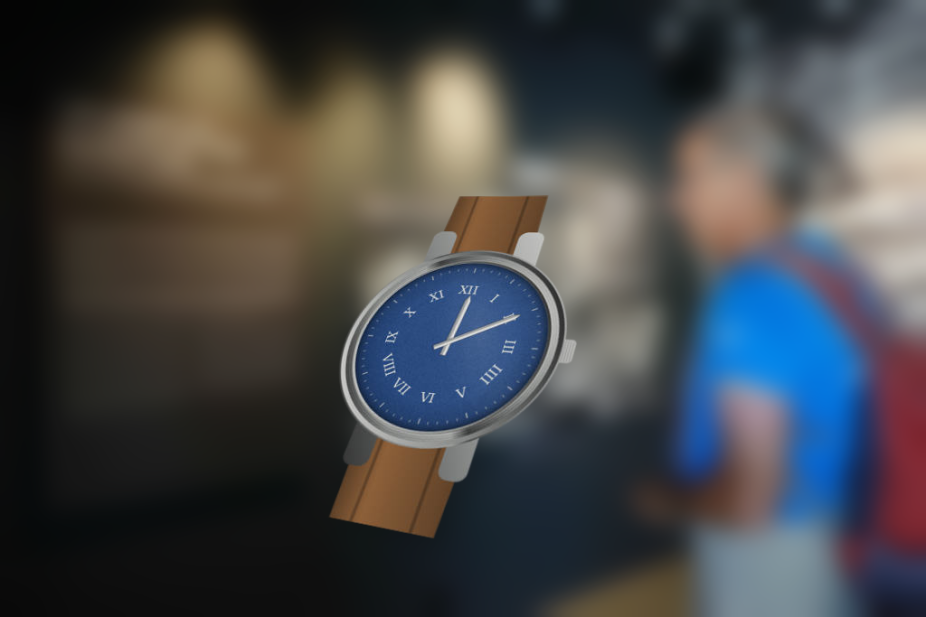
12:10
